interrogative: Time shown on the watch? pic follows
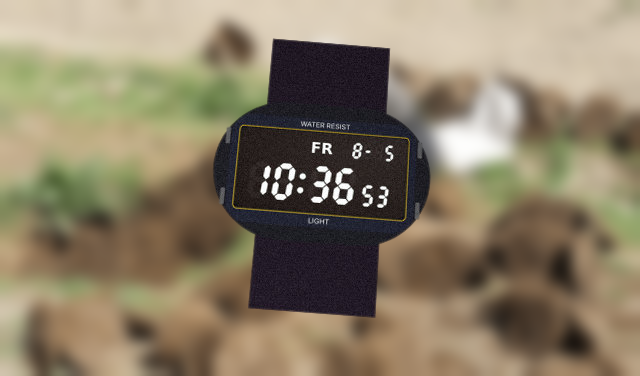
10:36:53
